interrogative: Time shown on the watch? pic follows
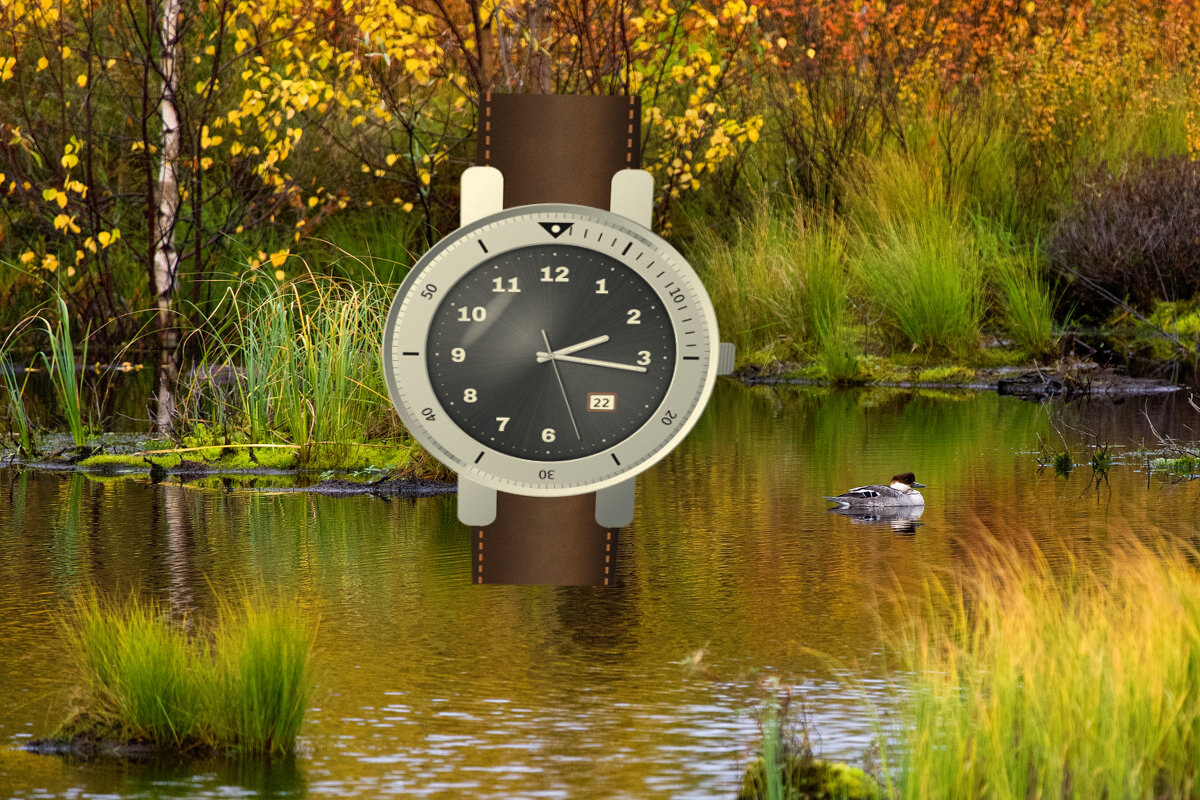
2:16:27
